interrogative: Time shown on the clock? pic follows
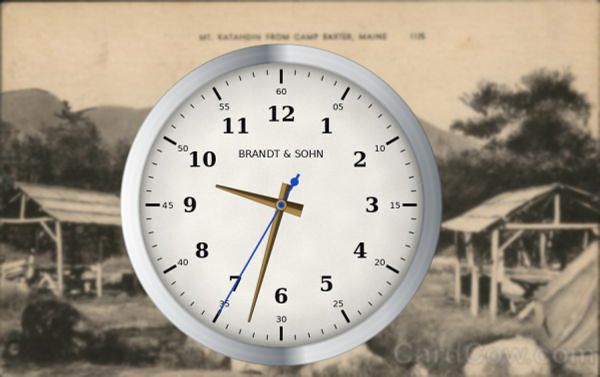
9:32:35
